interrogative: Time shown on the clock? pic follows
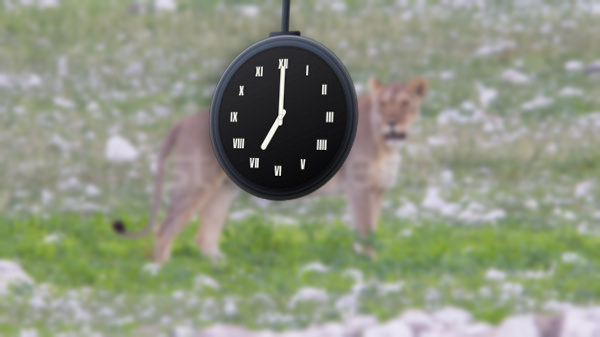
7:00
